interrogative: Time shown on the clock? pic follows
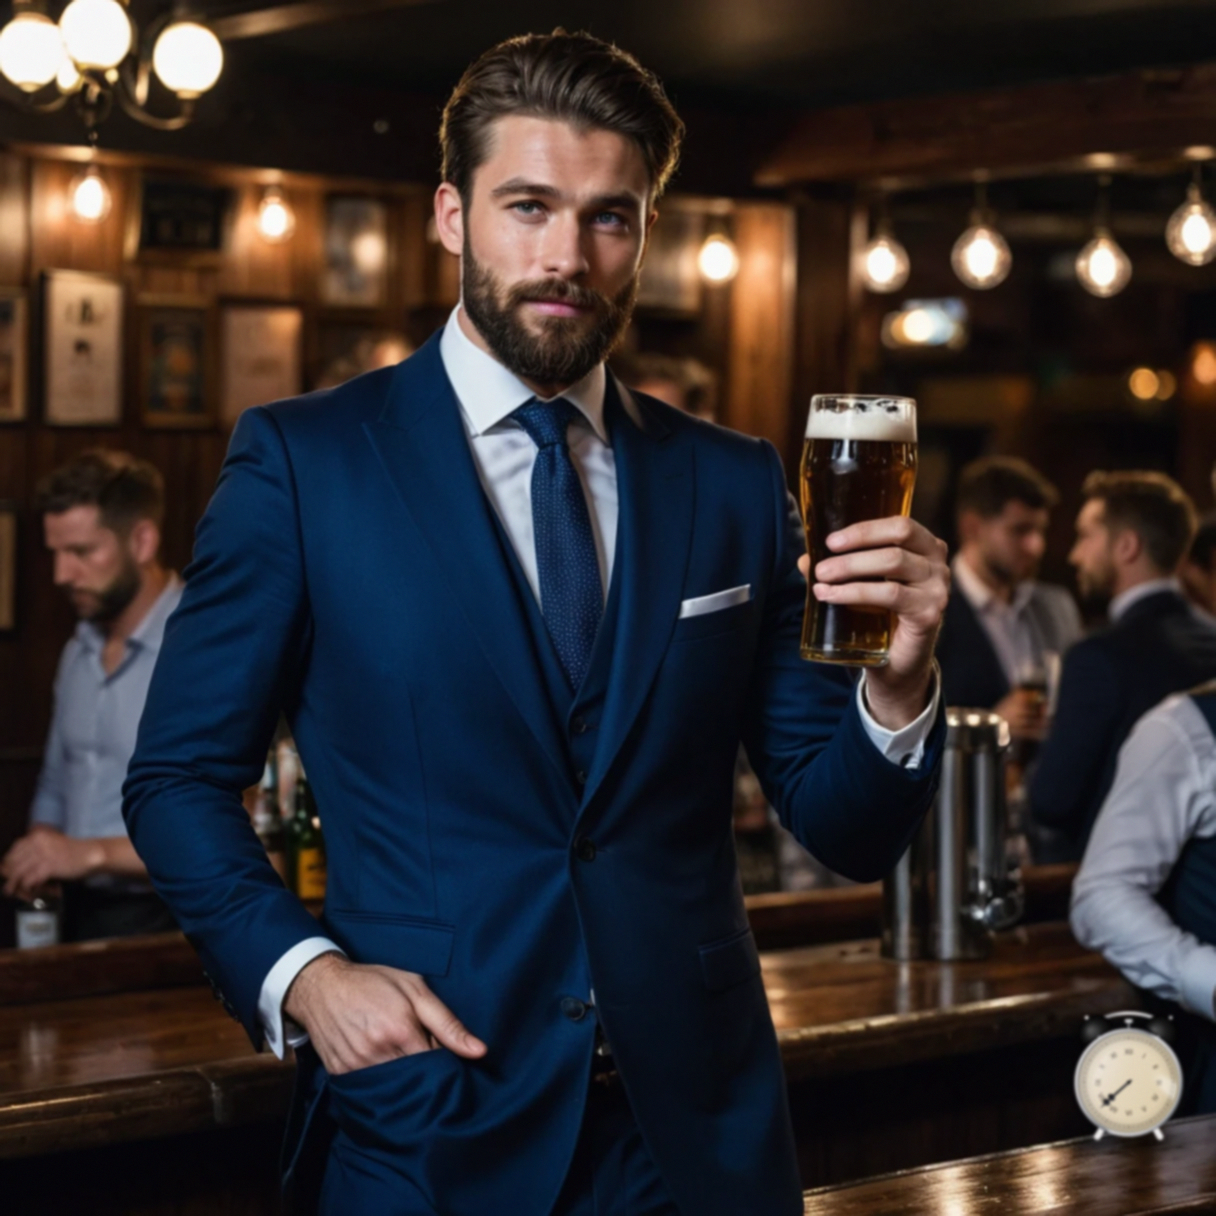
7:38
